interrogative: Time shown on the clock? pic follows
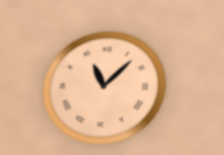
11:07
